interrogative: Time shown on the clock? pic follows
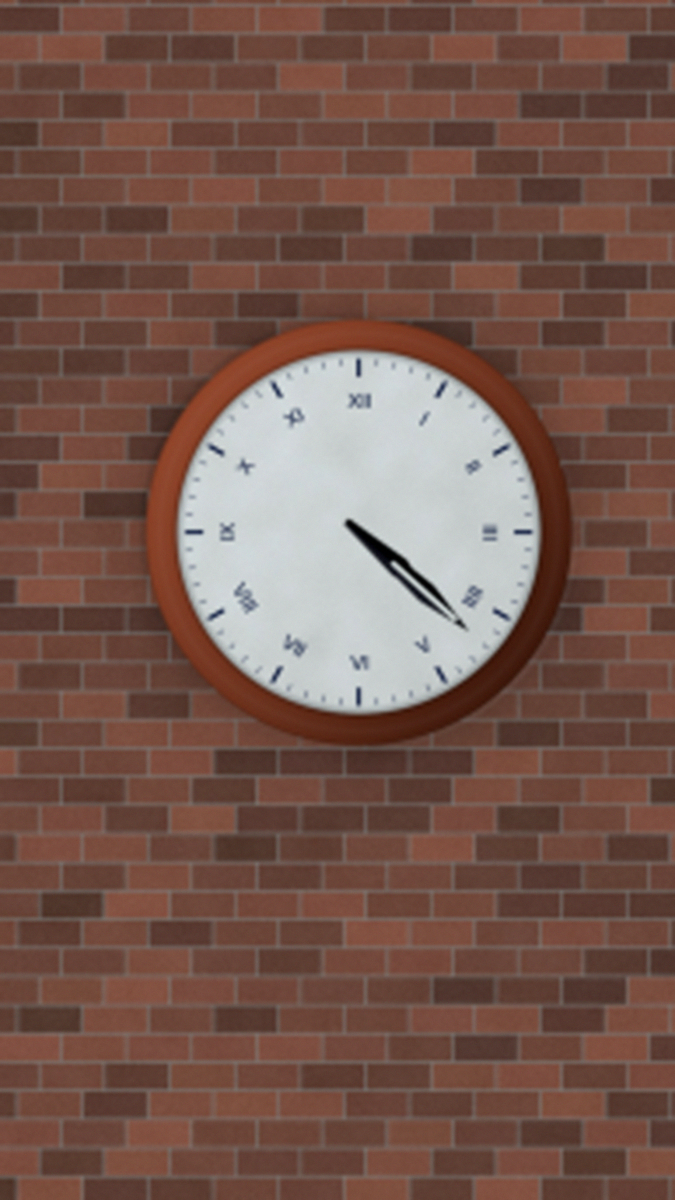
4:22
